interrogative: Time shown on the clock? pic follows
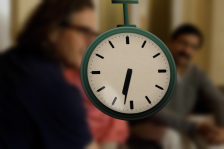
6:32
